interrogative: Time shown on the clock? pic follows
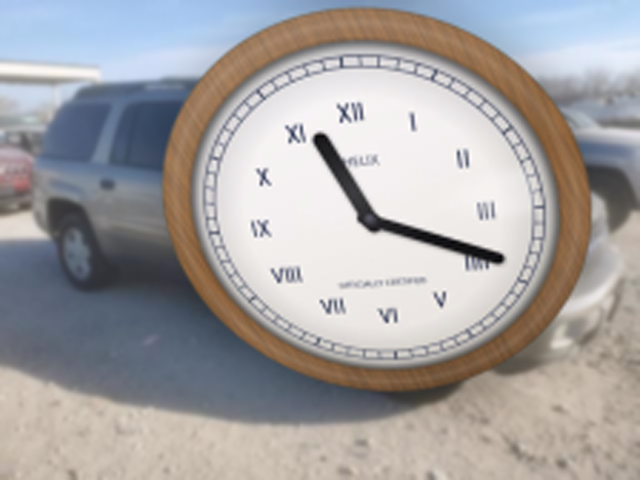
11:19
